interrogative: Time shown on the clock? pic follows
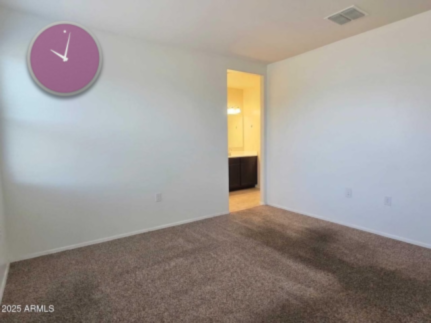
10:02
